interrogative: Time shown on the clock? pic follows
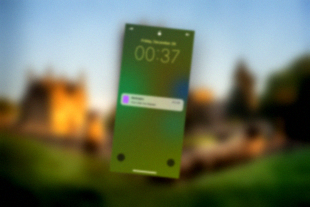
0:37
